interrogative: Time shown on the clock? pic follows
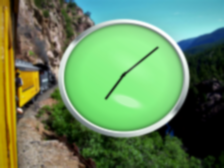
7:08
